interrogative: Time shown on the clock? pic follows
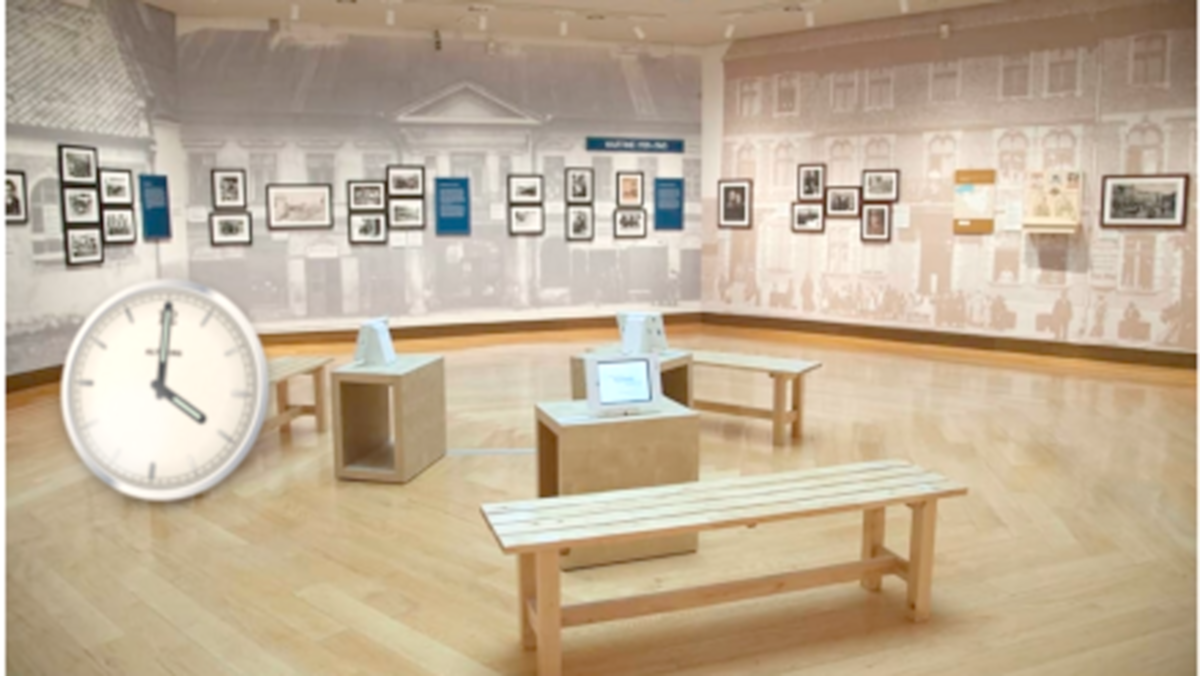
4:00
